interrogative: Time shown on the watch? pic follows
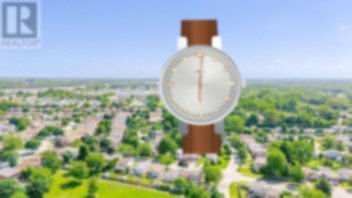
6:01
